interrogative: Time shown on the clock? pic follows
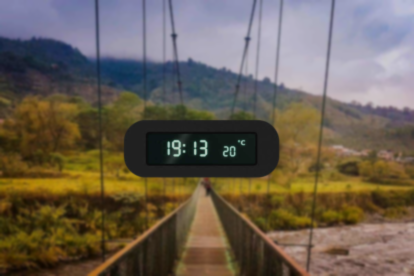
19:13
